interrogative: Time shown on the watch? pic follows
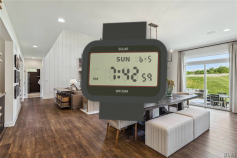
7:42:59
